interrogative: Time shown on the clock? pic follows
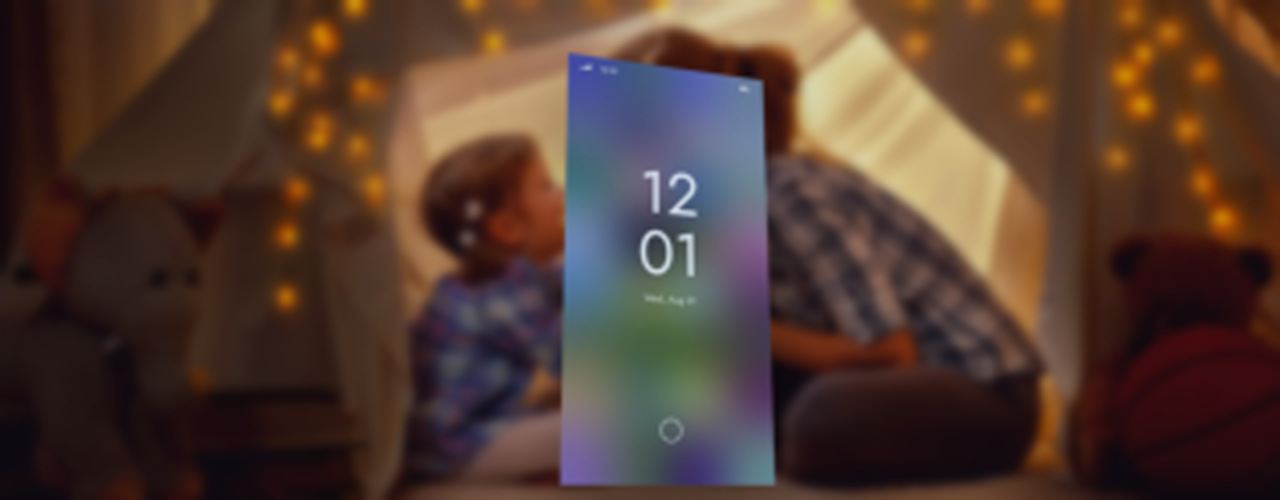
12:01
